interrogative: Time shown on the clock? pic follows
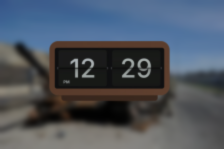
12:29
